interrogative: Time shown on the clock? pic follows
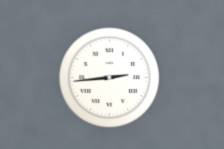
2:44
